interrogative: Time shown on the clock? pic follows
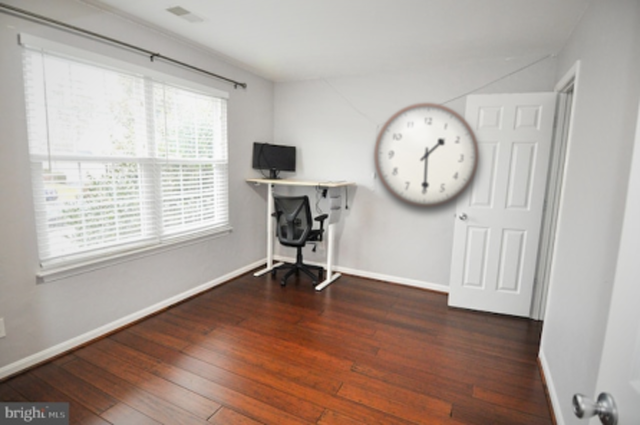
1:30
